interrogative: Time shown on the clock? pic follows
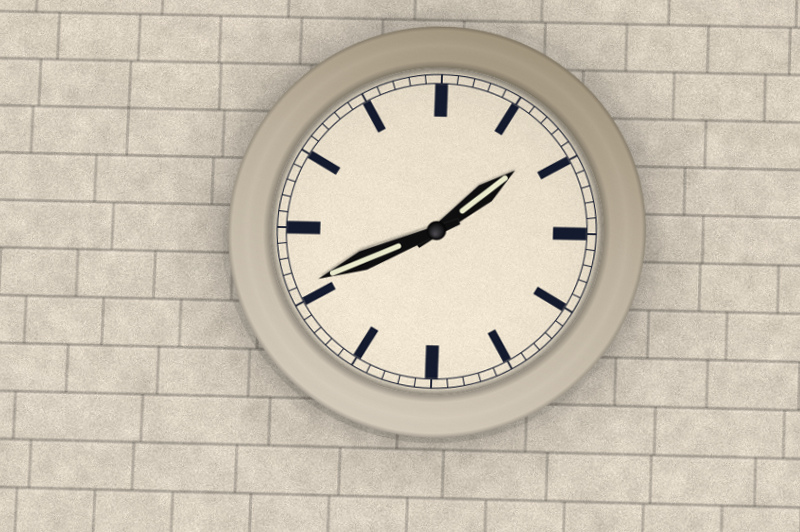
1:41
